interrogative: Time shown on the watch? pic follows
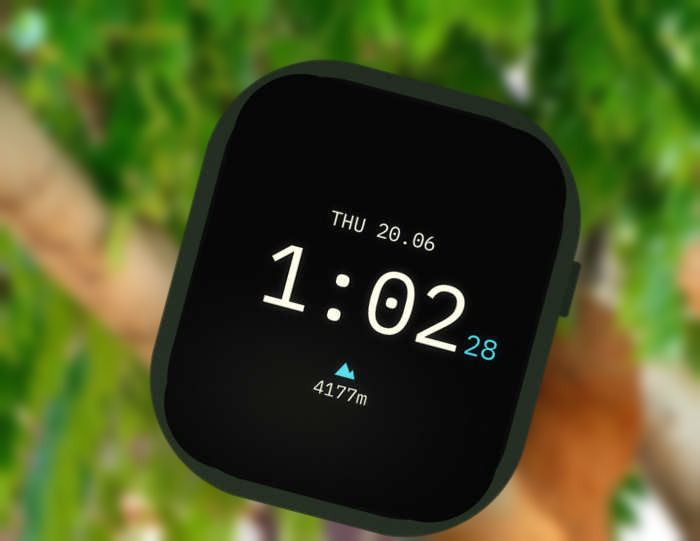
1:02:28
